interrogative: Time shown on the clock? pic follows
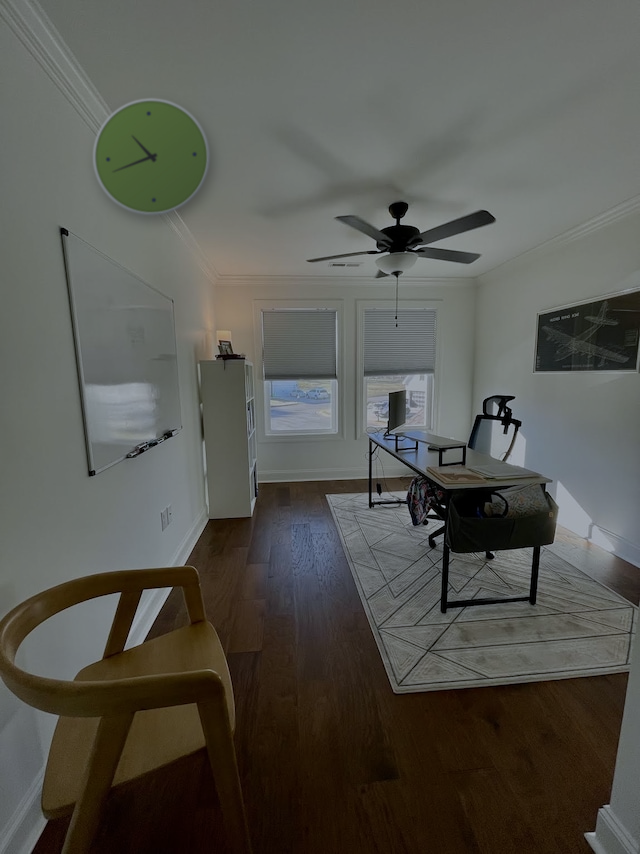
10:42
